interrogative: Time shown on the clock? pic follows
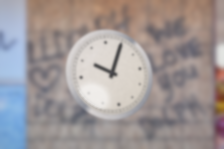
10:05
